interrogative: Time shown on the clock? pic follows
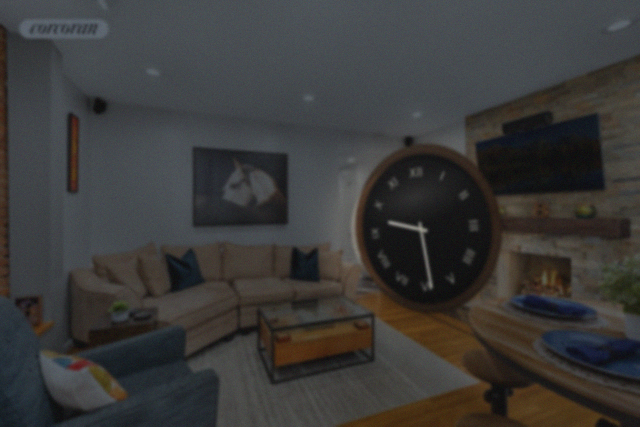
9:29
